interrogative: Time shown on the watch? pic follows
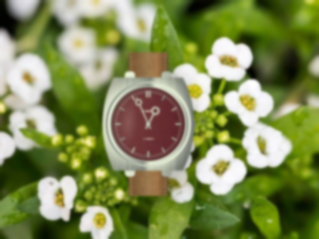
12:56
